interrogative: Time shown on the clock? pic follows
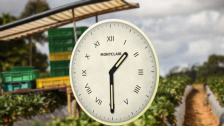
1:30
